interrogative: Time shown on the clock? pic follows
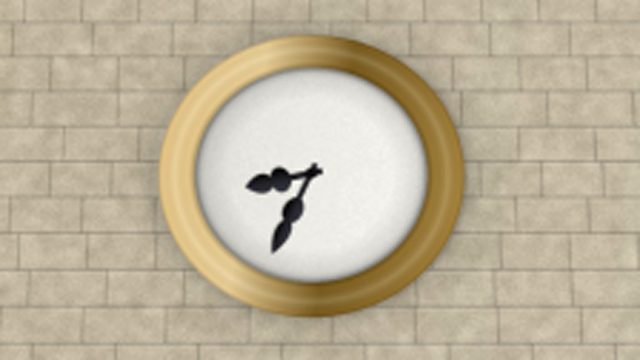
8:34
